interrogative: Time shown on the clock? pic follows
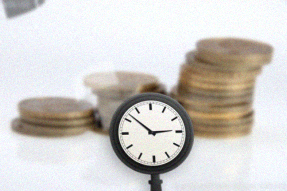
2:52
